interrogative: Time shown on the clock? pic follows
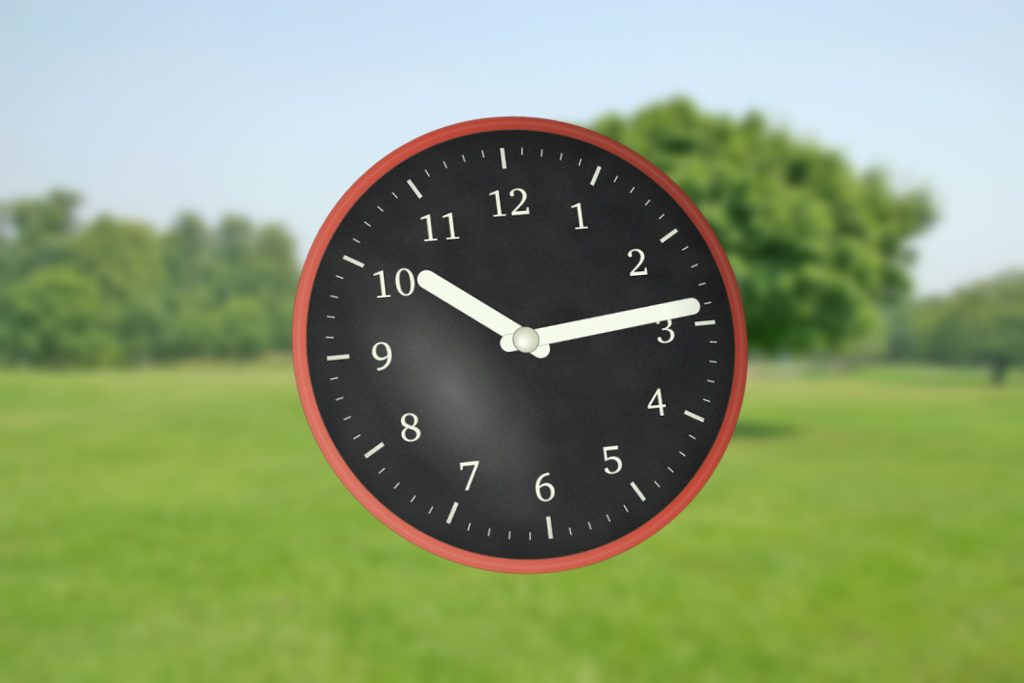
10:14
